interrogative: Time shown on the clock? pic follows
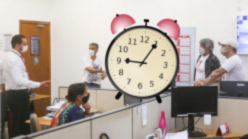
9:05
